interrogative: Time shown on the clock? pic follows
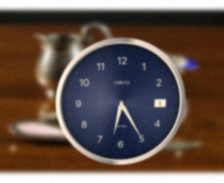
6:25
